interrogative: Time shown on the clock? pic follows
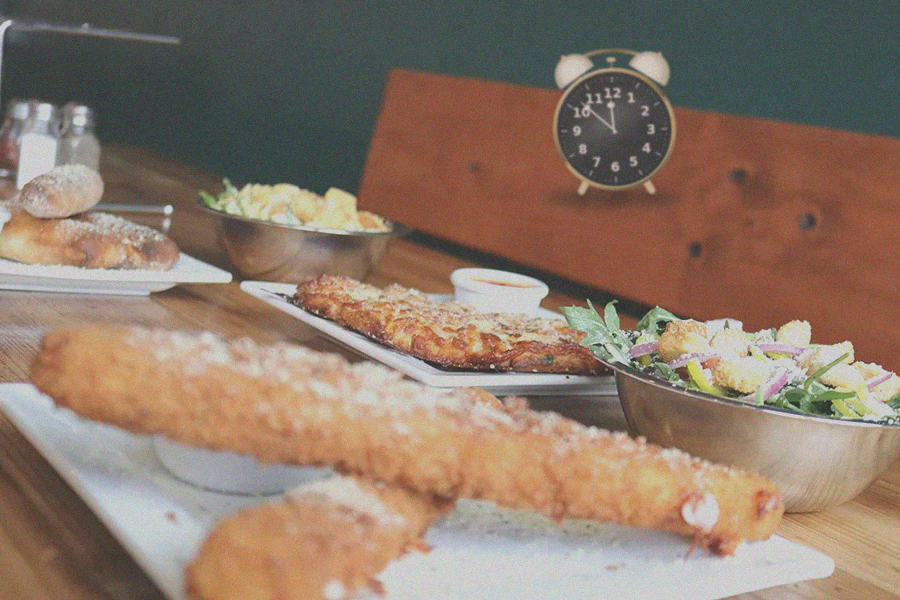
11:52
